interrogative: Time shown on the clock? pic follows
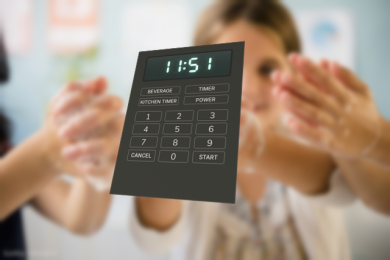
11:51
